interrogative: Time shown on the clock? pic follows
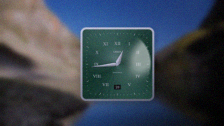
12:44
